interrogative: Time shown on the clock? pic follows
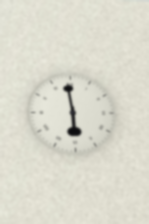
5:59
